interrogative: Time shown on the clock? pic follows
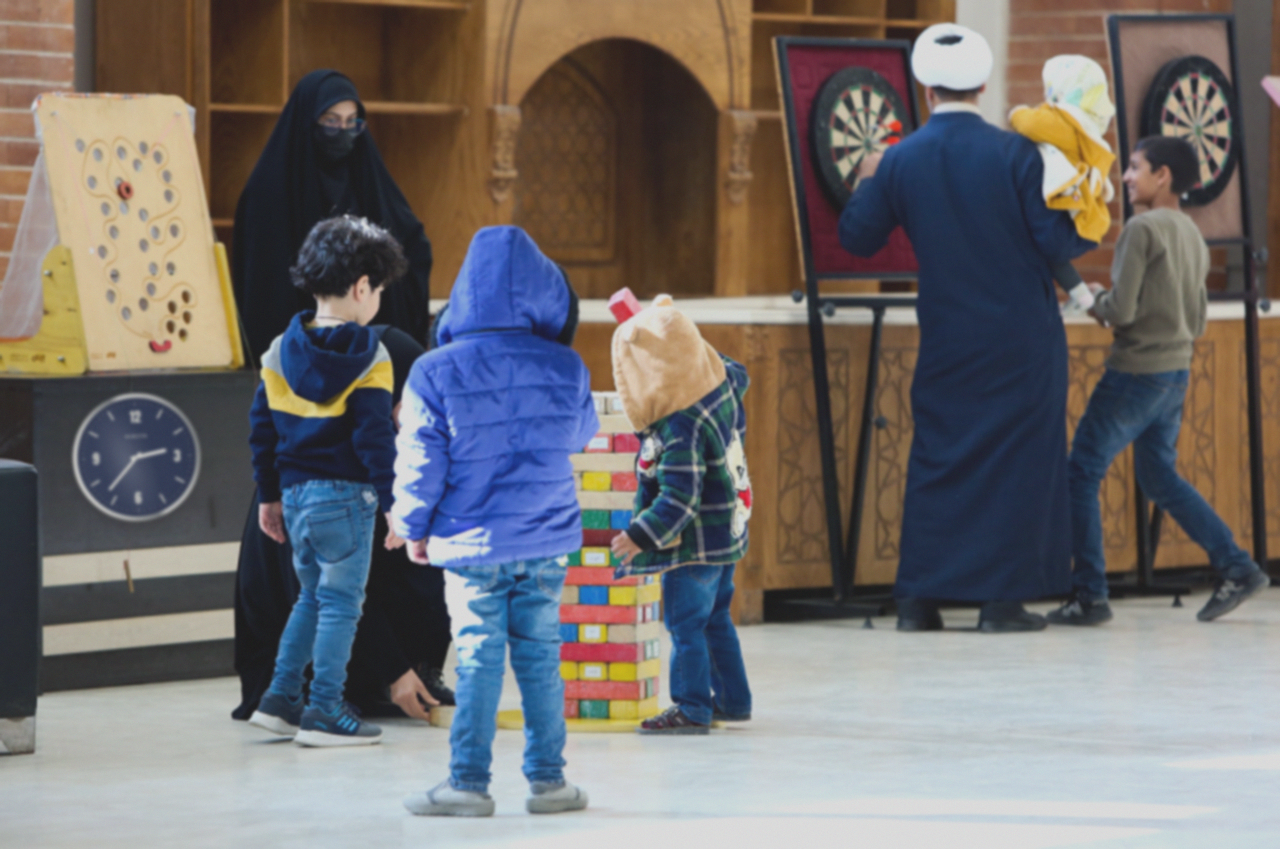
2:37
